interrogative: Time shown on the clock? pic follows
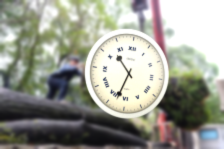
10:33
